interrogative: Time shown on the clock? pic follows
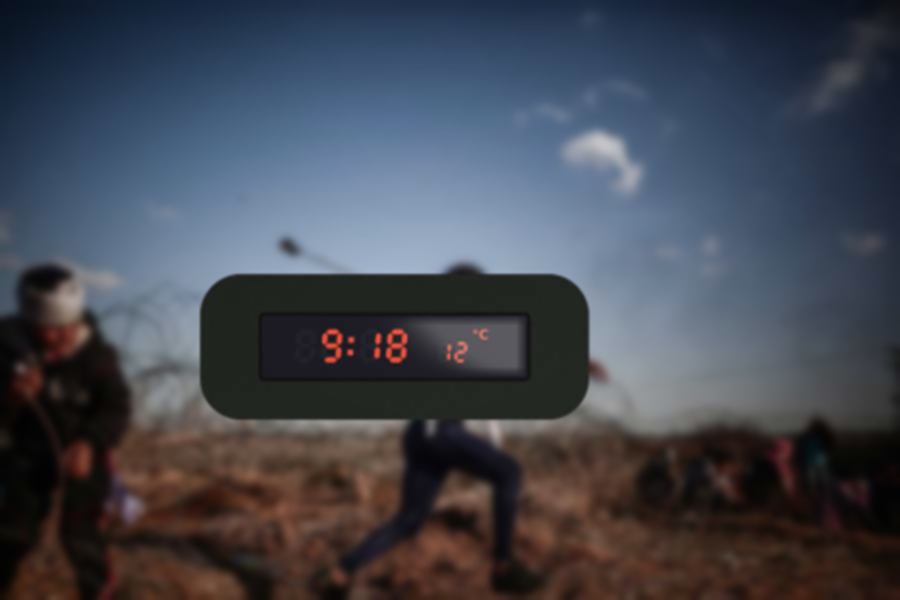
9:18
